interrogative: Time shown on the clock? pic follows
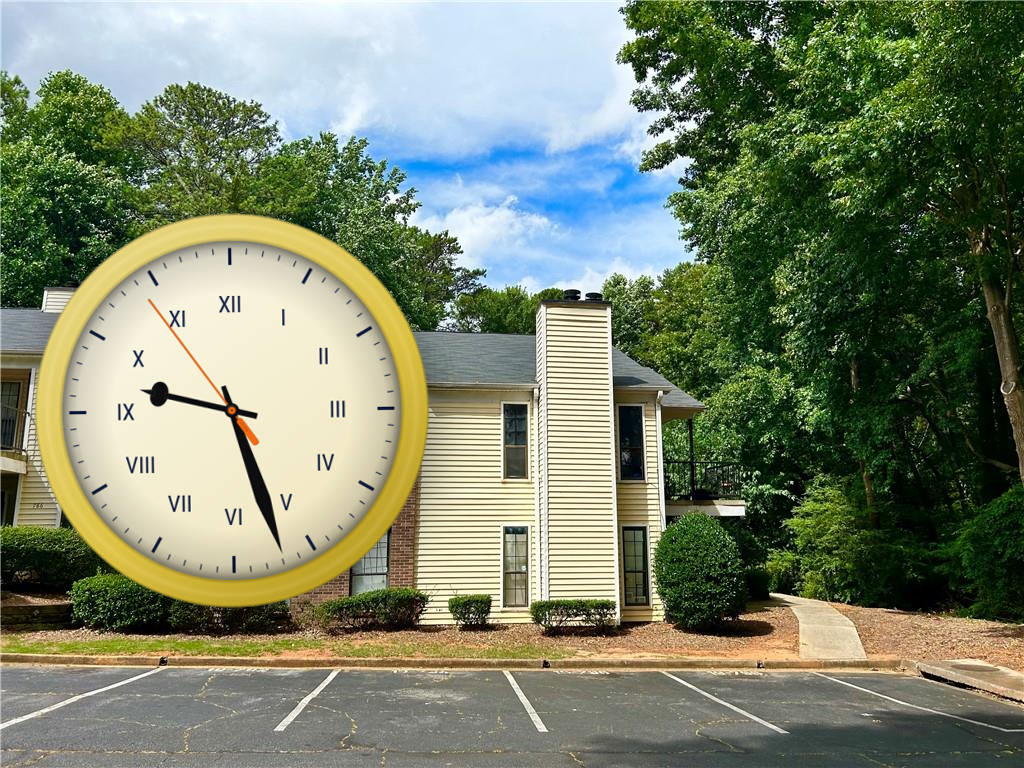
9:26:54
